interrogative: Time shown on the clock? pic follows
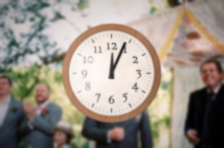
12:04
